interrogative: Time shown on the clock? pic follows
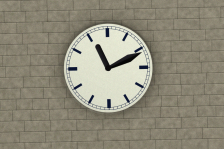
11:11
